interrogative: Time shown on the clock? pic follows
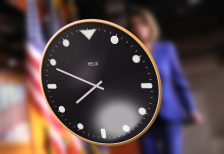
7:49
